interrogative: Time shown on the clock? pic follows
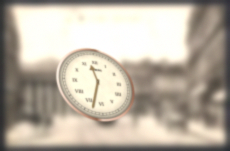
11:33
